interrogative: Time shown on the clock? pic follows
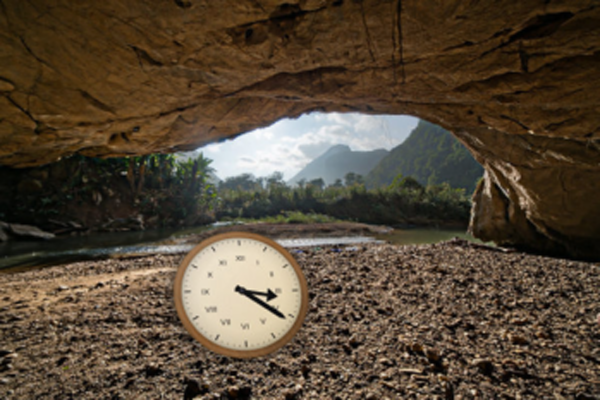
3:21
